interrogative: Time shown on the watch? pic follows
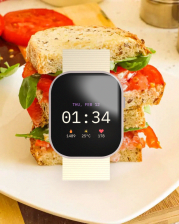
1:34
